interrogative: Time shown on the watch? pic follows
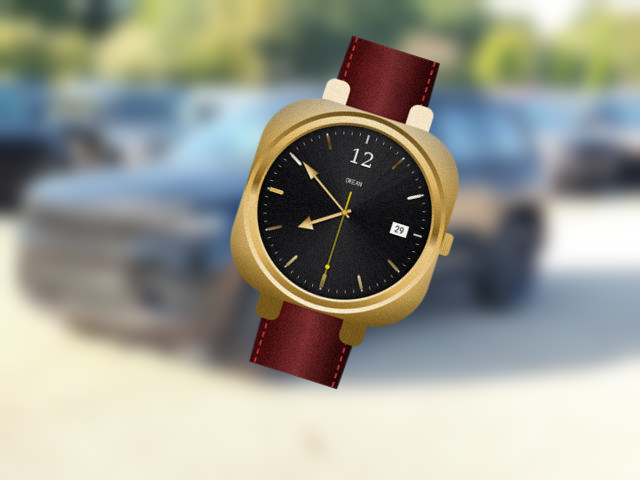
7:50:30
